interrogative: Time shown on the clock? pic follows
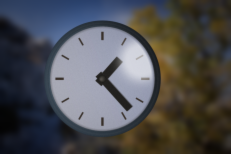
1:23
